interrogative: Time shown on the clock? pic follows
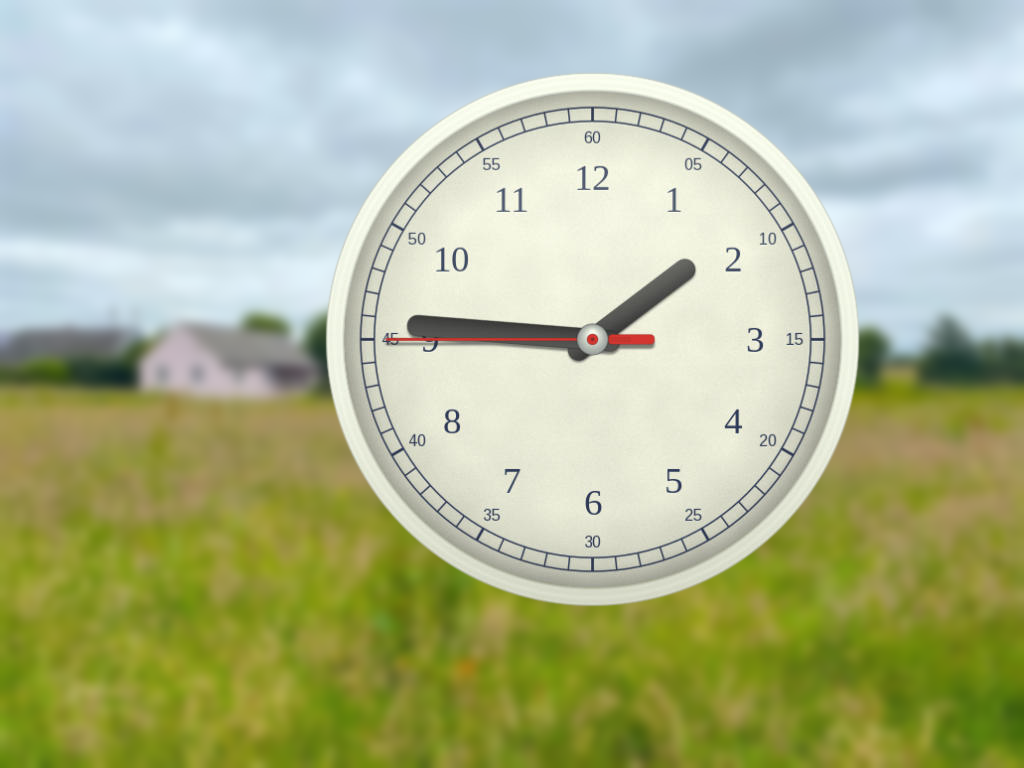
1:45:45
